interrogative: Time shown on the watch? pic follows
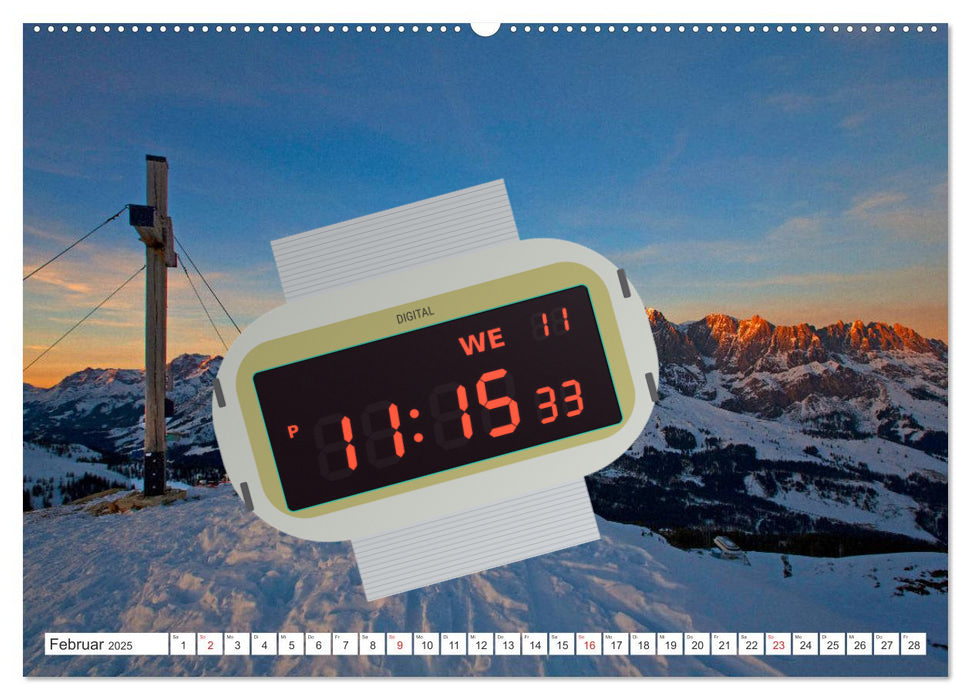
11:15:33
